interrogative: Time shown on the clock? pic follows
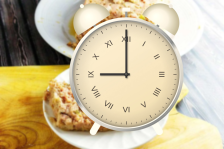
9:00
